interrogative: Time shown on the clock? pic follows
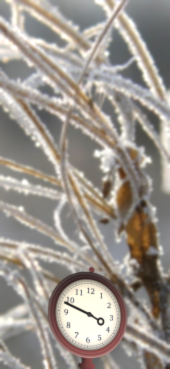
3:48
